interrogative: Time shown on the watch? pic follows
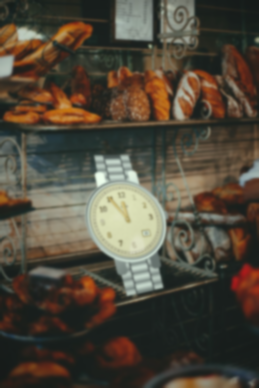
11:55
